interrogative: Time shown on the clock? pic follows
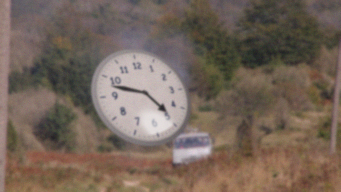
4:48
